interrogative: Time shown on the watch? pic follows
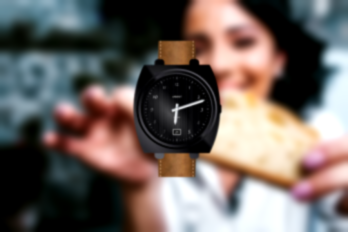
6:12
